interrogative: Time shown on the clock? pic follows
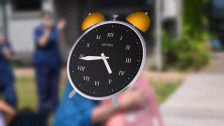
4:44
